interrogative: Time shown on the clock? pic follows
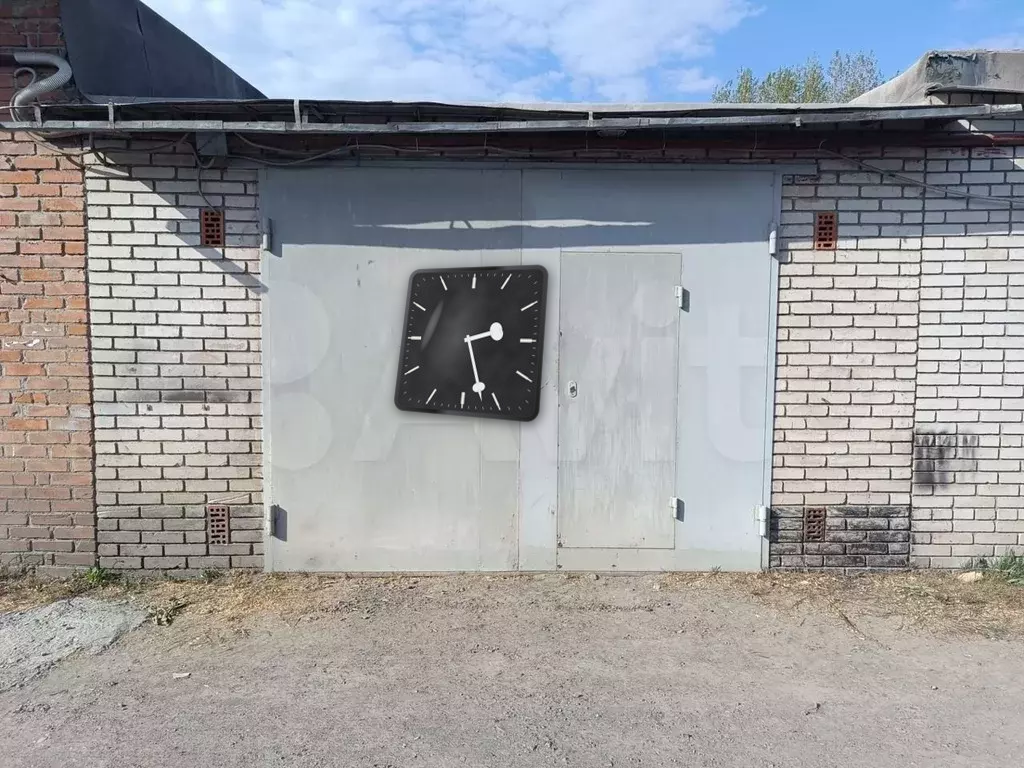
2:27
